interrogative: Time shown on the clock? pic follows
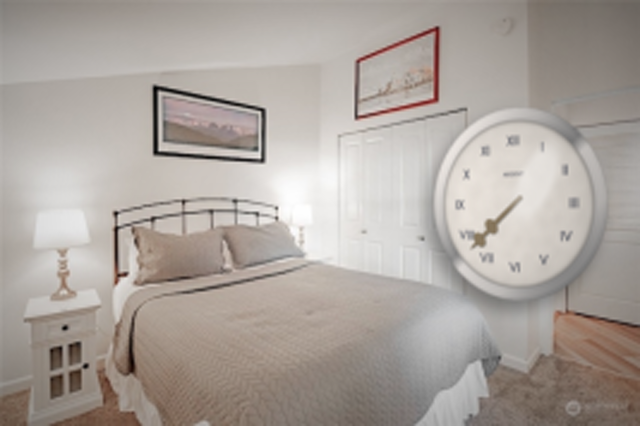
7:38
